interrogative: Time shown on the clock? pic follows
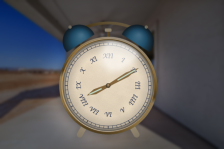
8:10
